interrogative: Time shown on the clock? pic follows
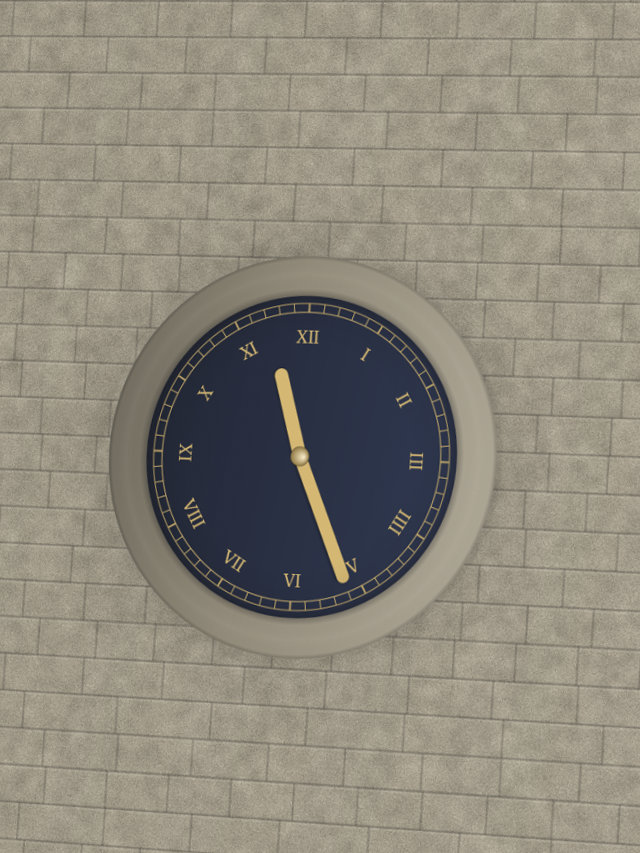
11:26
